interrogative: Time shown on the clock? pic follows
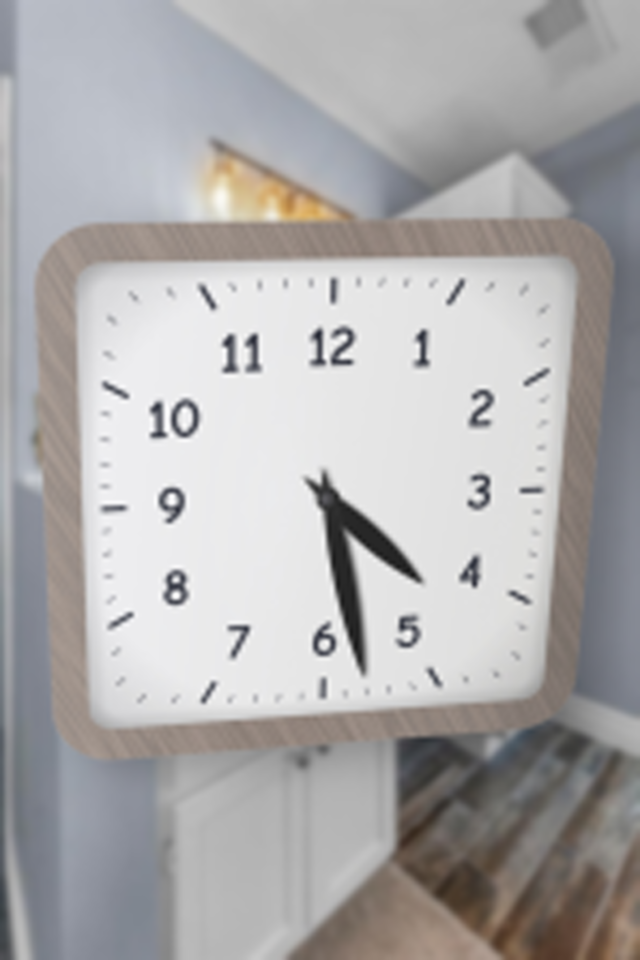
4:28
